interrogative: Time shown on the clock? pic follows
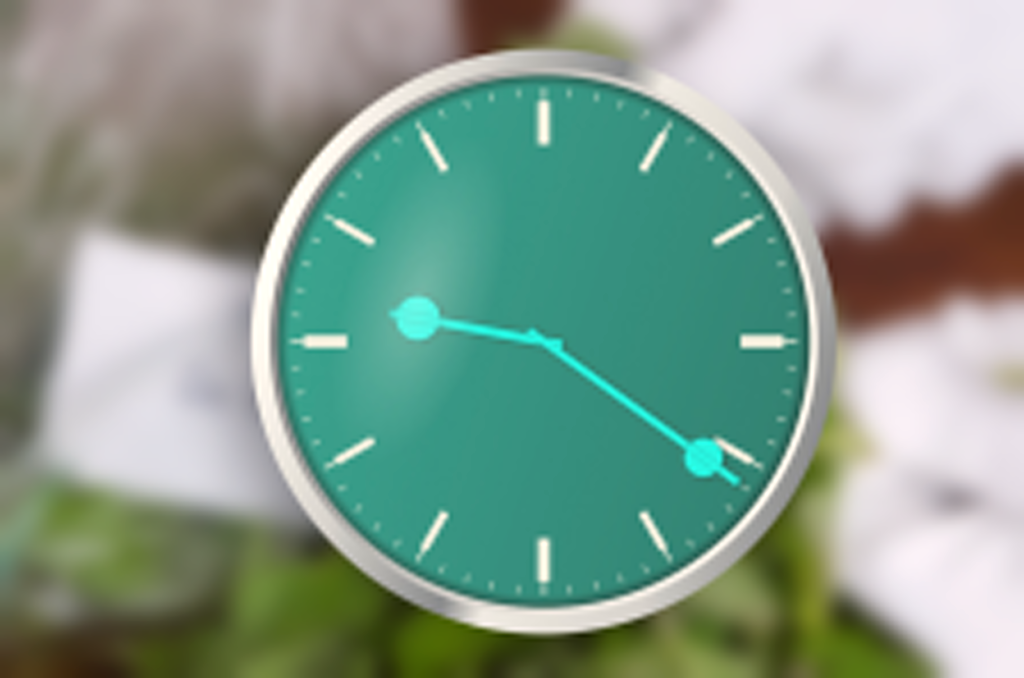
9:21
